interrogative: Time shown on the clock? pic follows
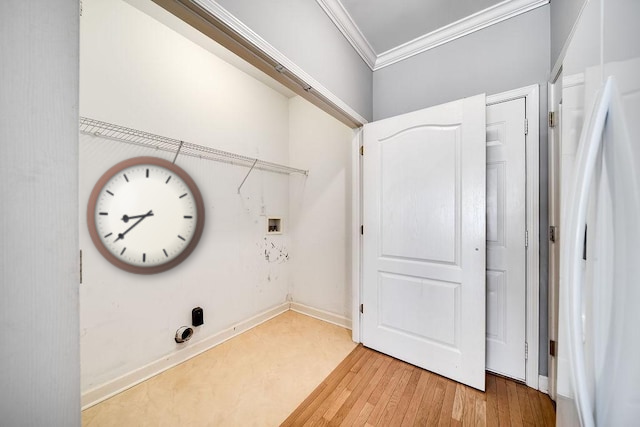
8:38
